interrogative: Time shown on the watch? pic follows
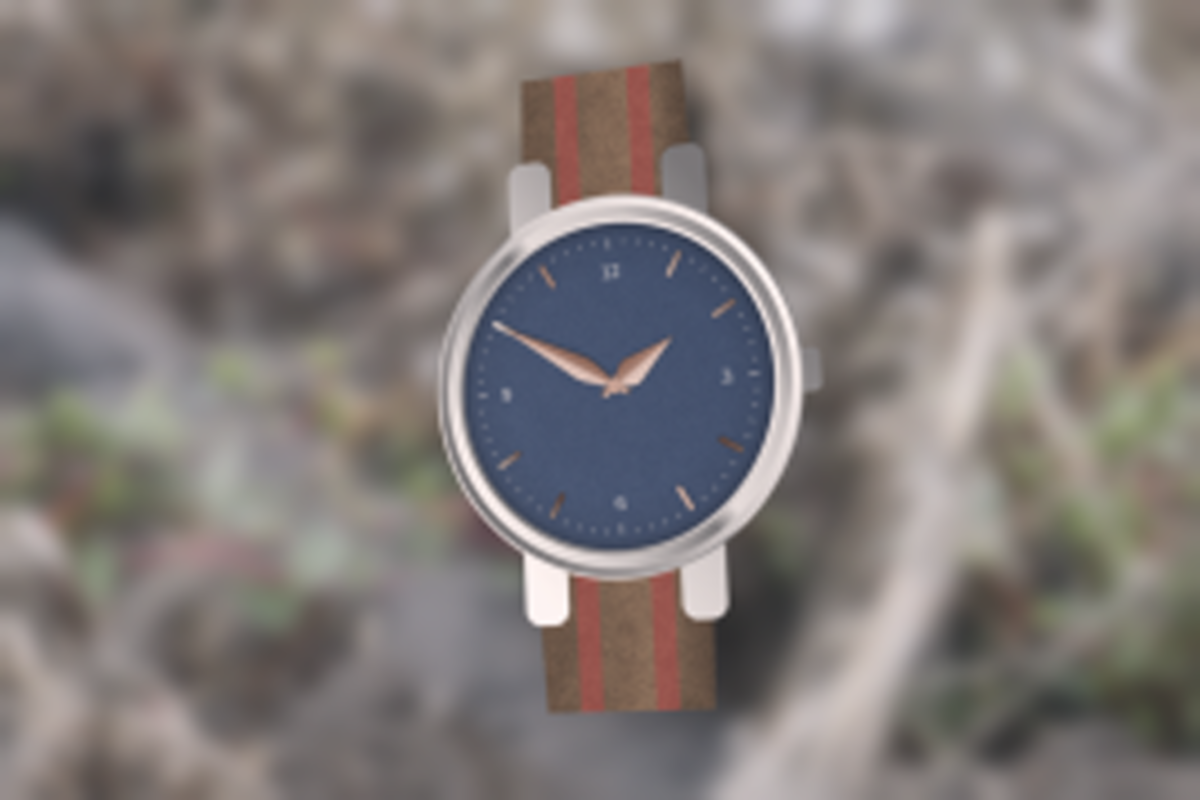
1:50
